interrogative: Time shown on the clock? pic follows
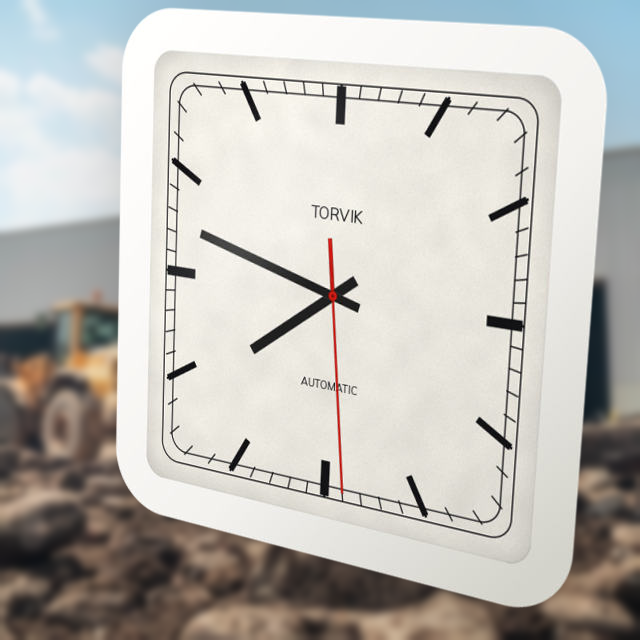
7:47:29
